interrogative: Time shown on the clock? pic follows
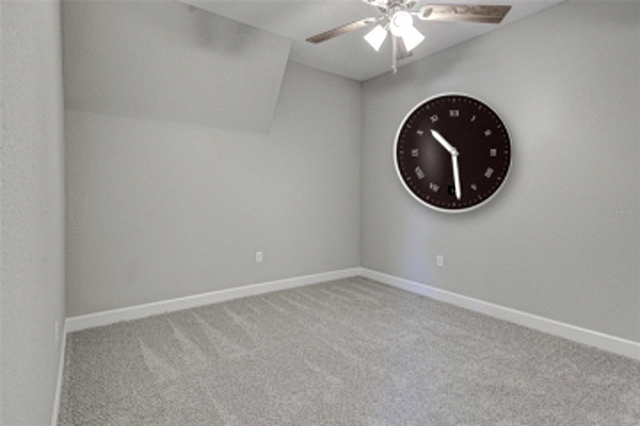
10:29
